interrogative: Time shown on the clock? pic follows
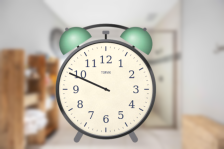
9:49
